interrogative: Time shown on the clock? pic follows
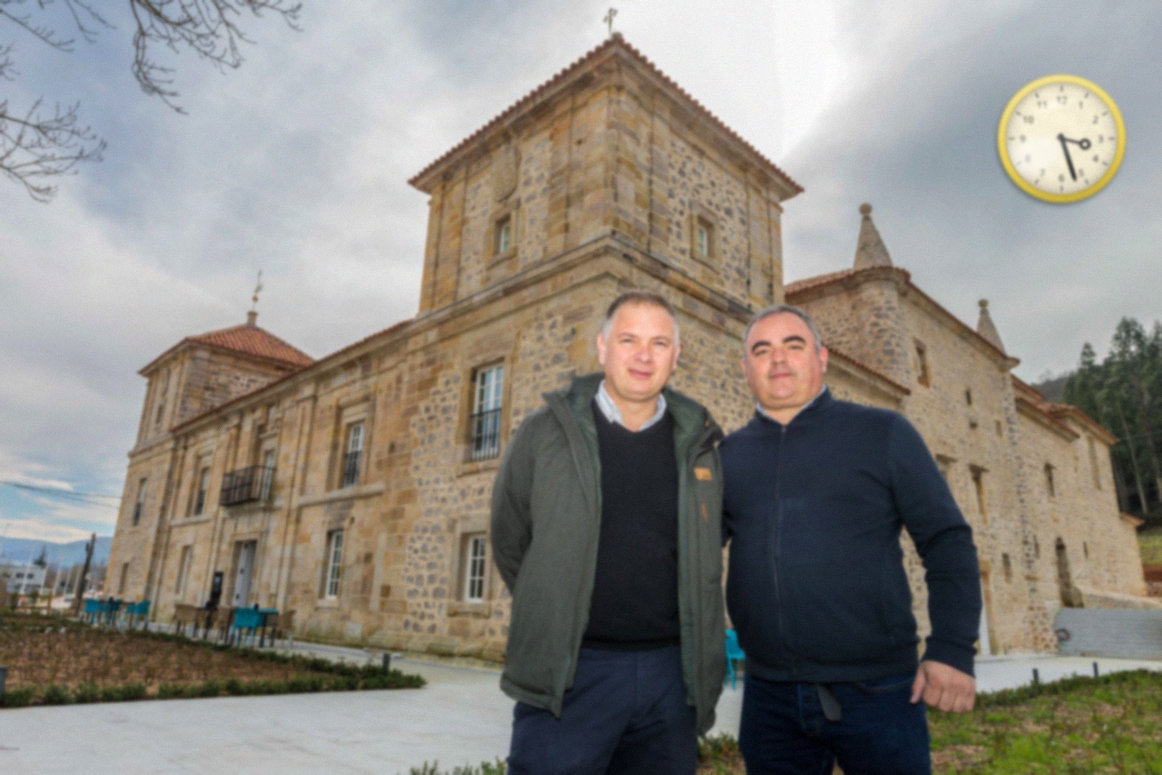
3:27
